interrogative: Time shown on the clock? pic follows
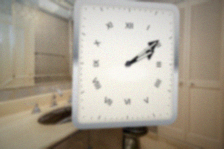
2:09
